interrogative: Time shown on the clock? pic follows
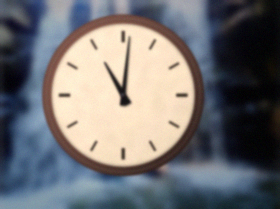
11:01
